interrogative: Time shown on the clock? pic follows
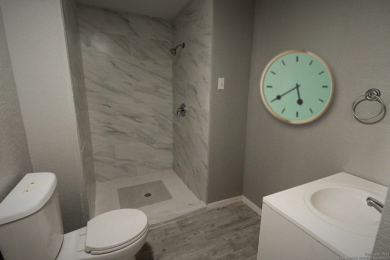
5:40
